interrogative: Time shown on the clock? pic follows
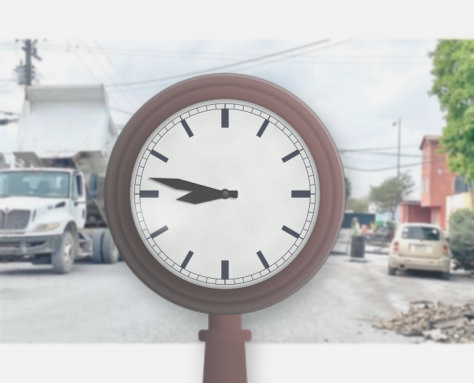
8:47
